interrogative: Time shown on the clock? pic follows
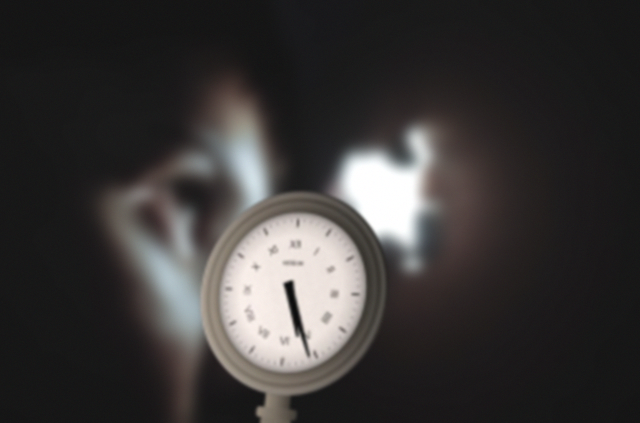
5:26
